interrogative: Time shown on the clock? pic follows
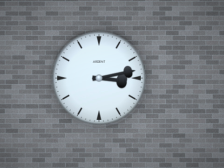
3:13
